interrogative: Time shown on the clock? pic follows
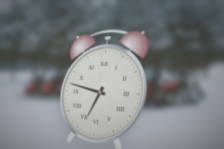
6:47
